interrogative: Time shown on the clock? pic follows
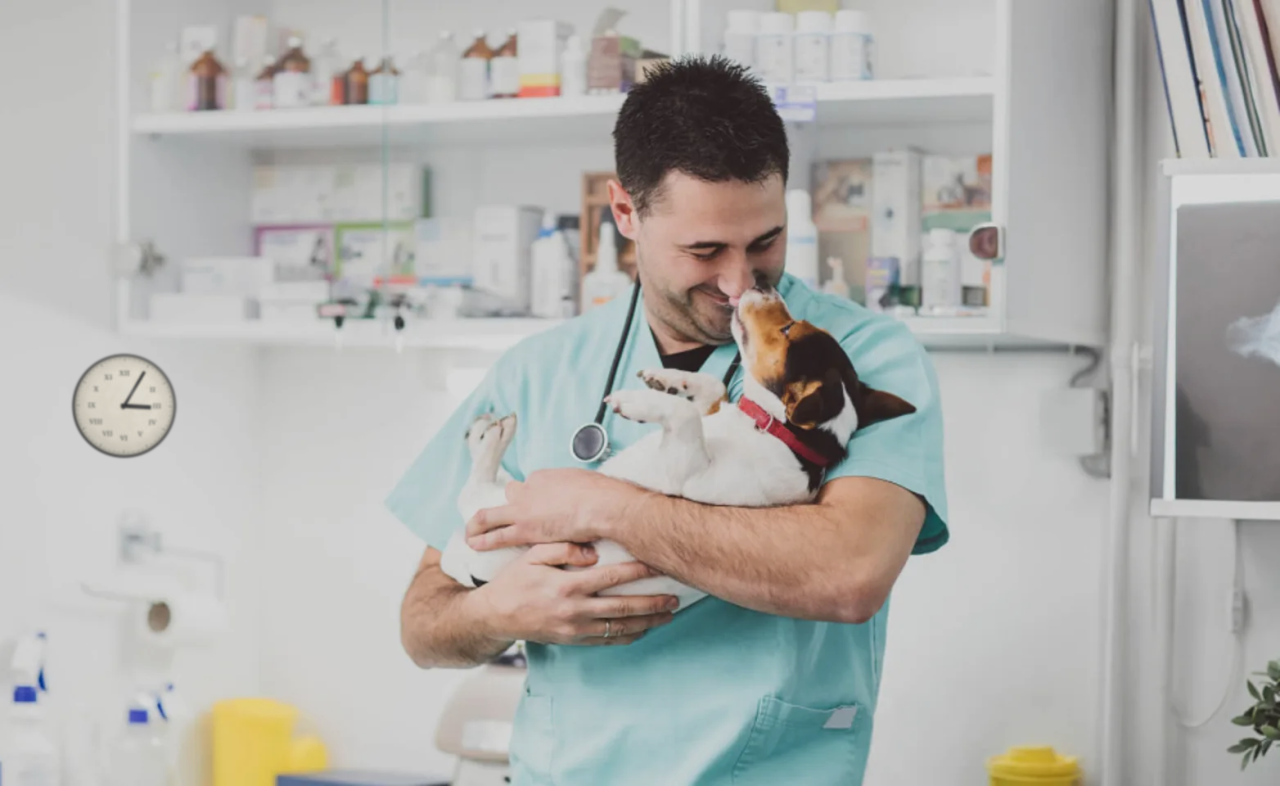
3:05
